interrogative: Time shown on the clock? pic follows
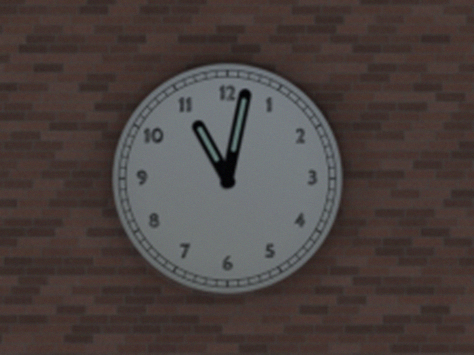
11:02
